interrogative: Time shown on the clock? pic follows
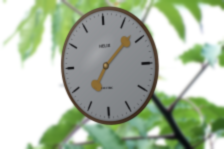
7:08
